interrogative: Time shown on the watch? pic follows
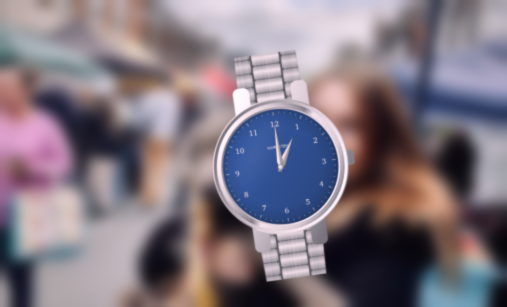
1:00
